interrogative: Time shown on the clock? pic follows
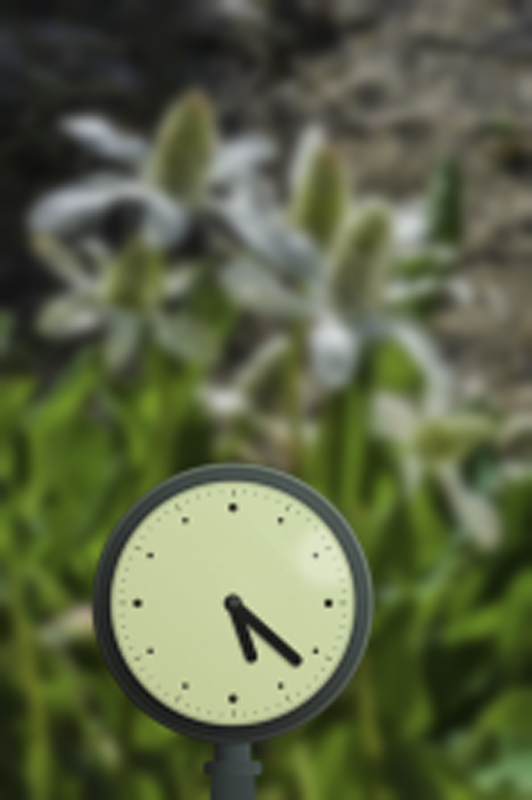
5:22
